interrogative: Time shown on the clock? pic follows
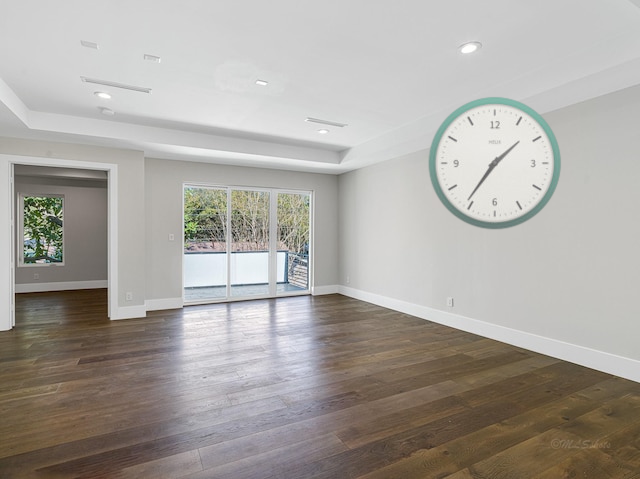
1:36
